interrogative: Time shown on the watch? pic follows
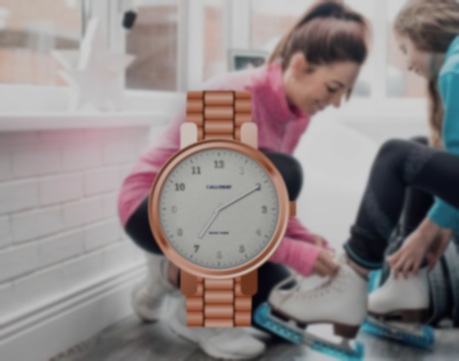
7:10
